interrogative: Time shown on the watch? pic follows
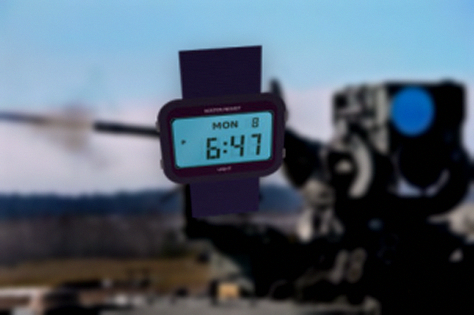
6:47
